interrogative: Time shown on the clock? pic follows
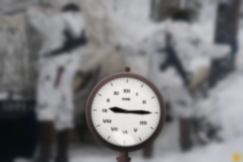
9:15
